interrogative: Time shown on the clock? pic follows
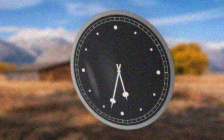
5:33
